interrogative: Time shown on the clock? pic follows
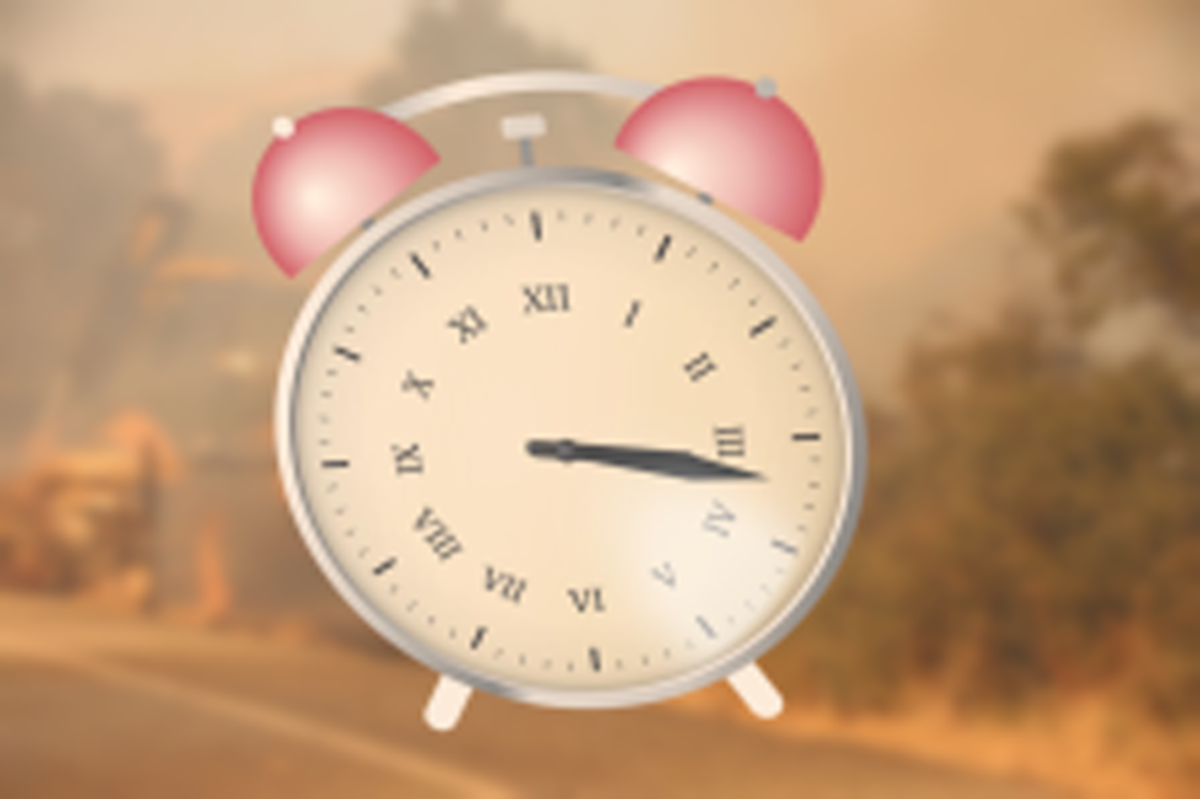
3:17
